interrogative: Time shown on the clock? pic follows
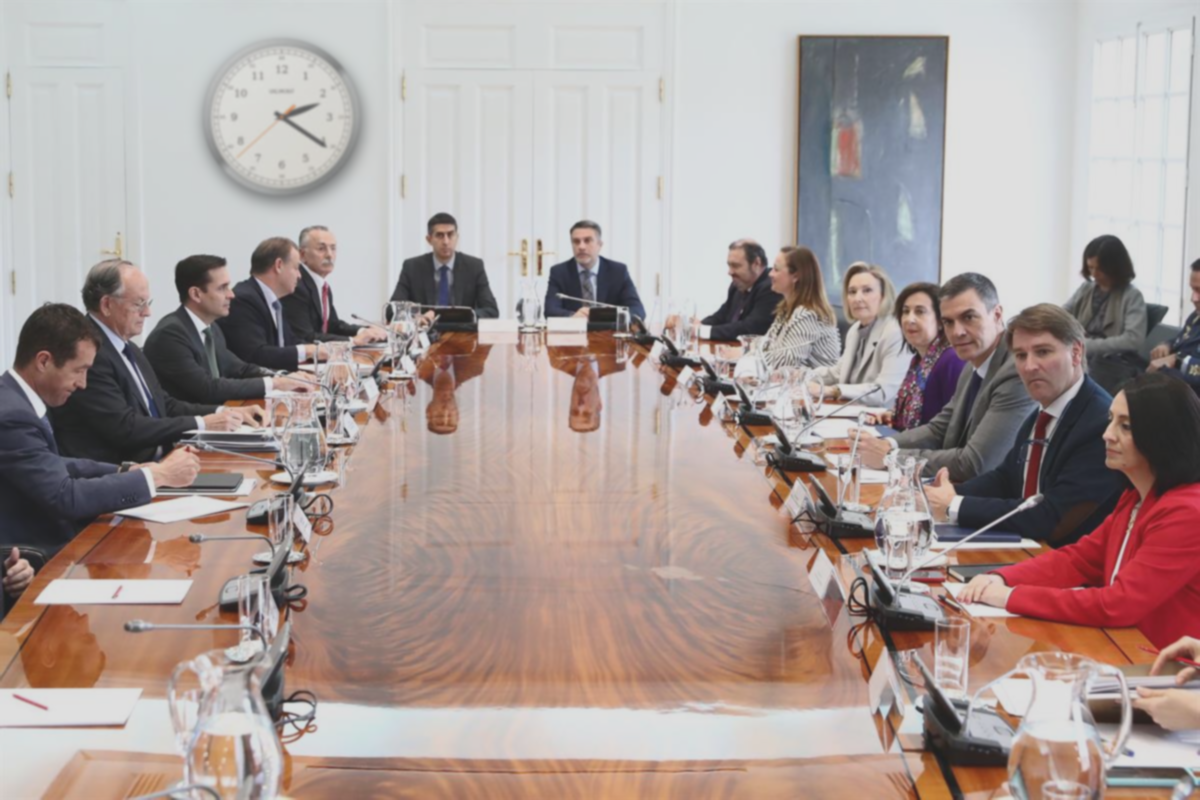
2:20:38
